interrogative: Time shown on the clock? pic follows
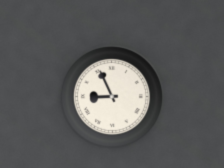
8:56
